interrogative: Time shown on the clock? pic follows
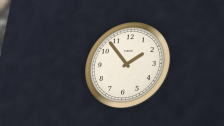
1:53
